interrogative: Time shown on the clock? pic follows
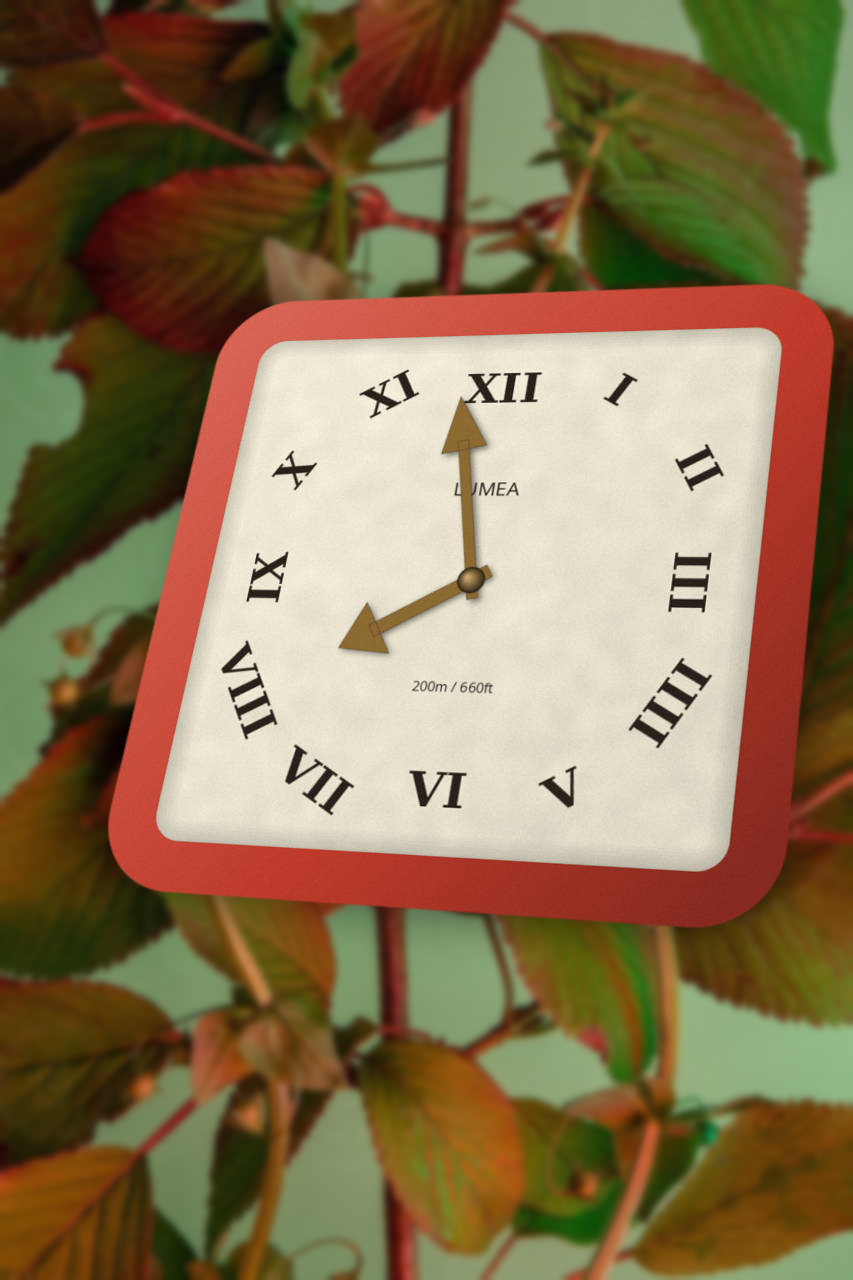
7:58
